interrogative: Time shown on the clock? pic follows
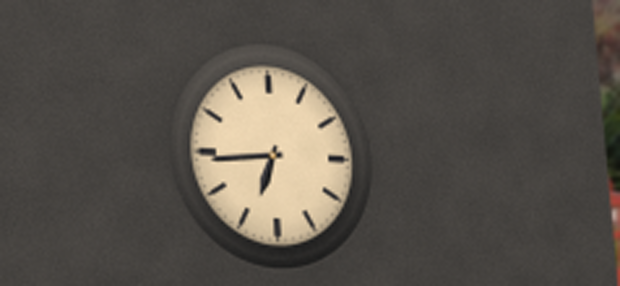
6:44
